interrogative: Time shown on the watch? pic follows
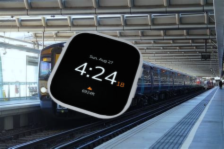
4:24
